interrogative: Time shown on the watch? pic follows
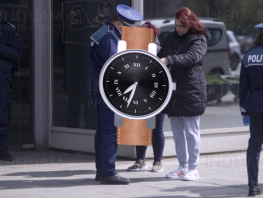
7:33
